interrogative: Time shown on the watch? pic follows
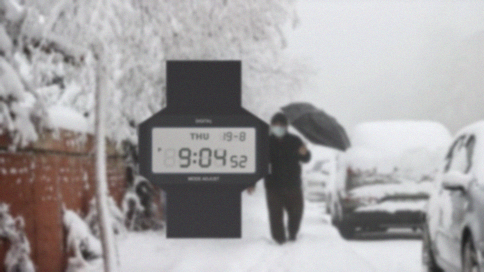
9:04:52
